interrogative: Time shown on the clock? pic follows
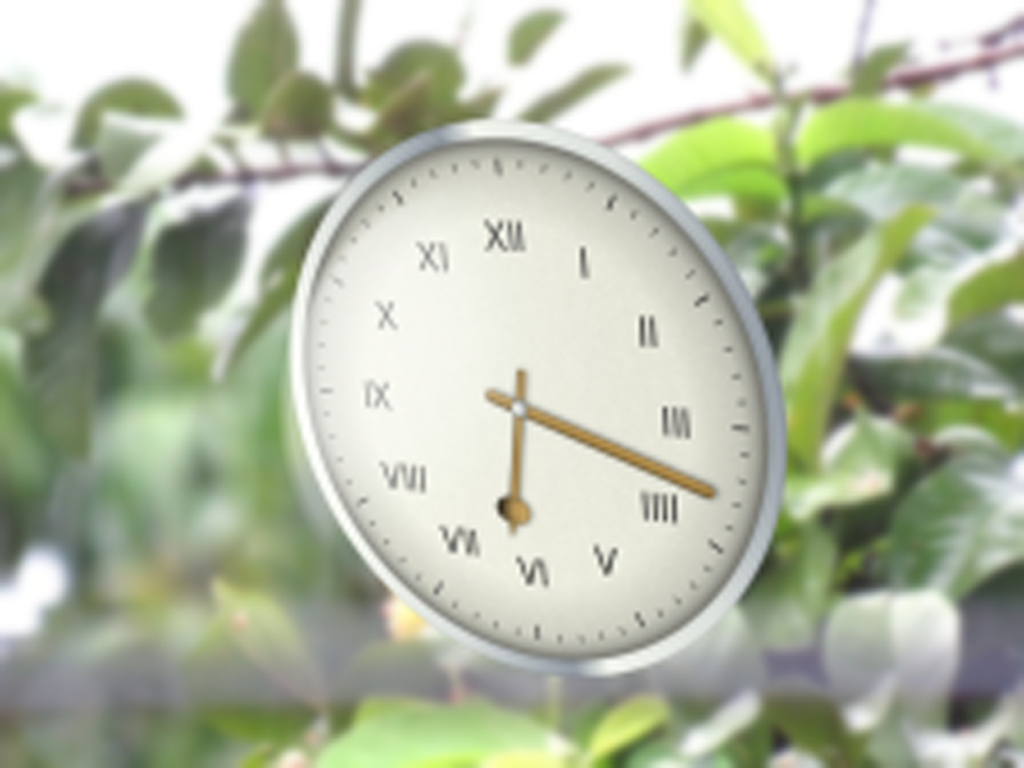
6:18
